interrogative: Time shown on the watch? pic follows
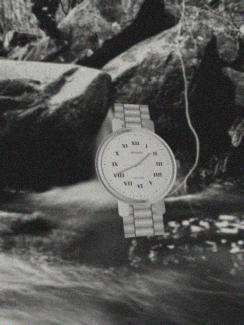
1:41
